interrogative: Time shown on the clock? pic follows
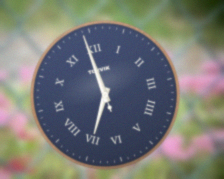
6:58:59
